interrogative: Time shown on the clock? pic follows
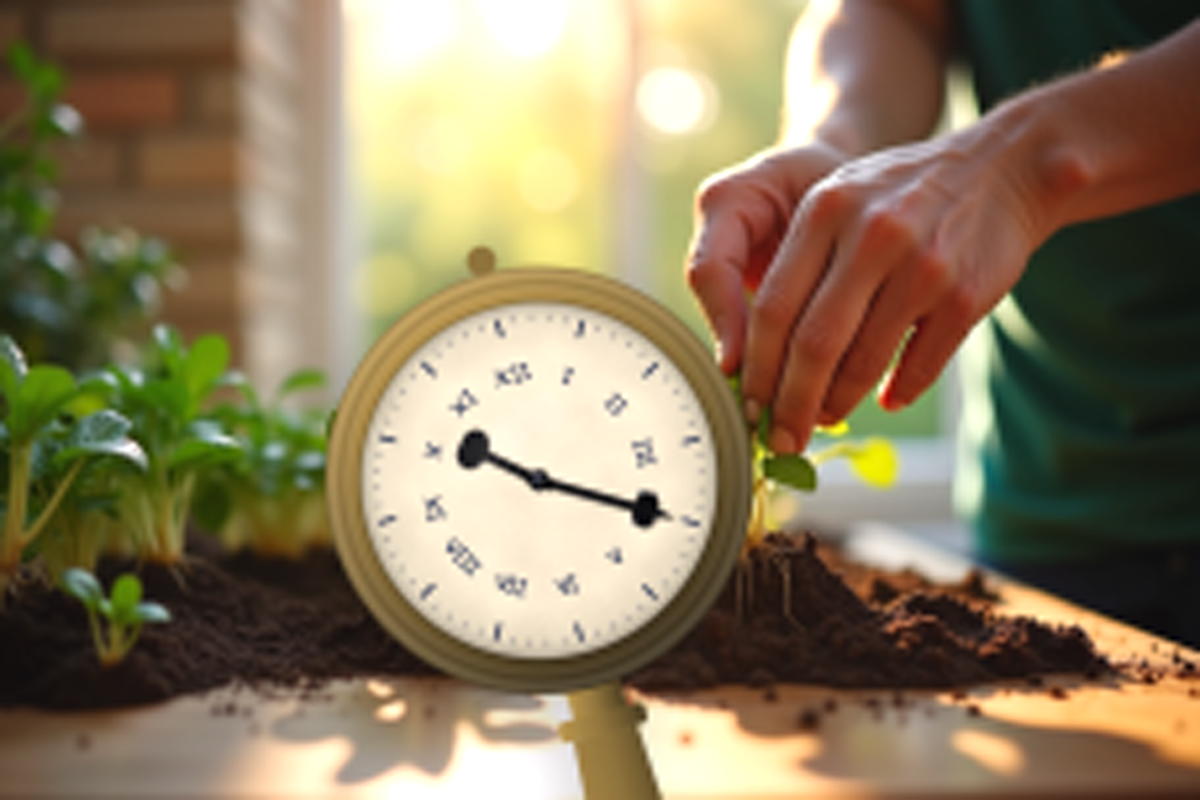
10:20
